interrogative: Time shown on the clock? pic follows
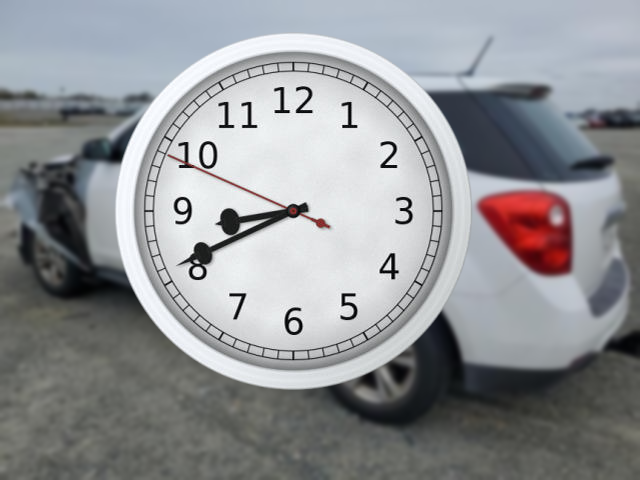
8:40:49
